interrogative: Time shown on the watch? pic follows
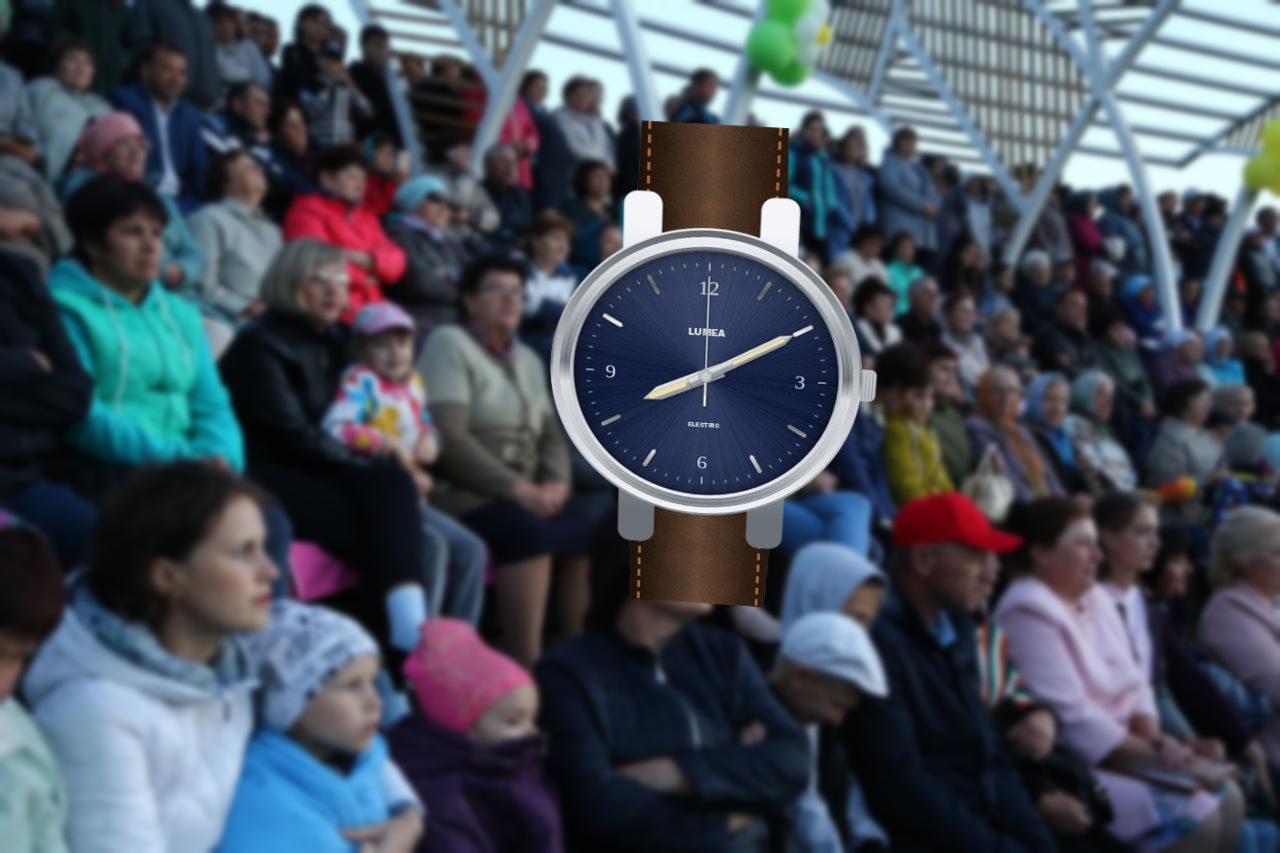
8:10:00
